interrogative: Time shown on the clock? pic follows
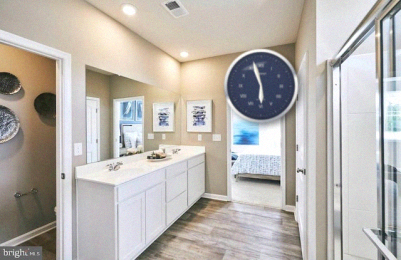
5:57
